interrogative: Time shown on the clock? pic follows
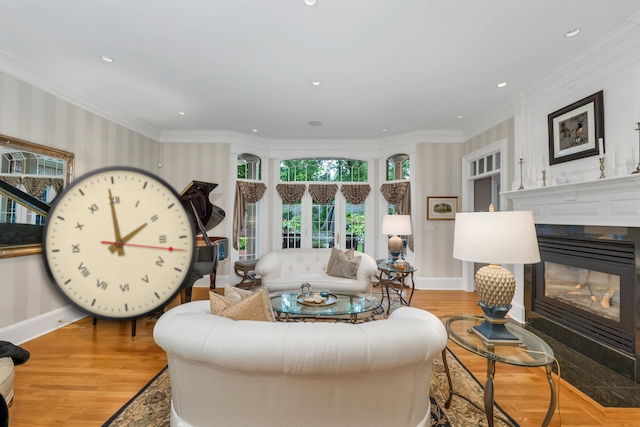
1:59:17
